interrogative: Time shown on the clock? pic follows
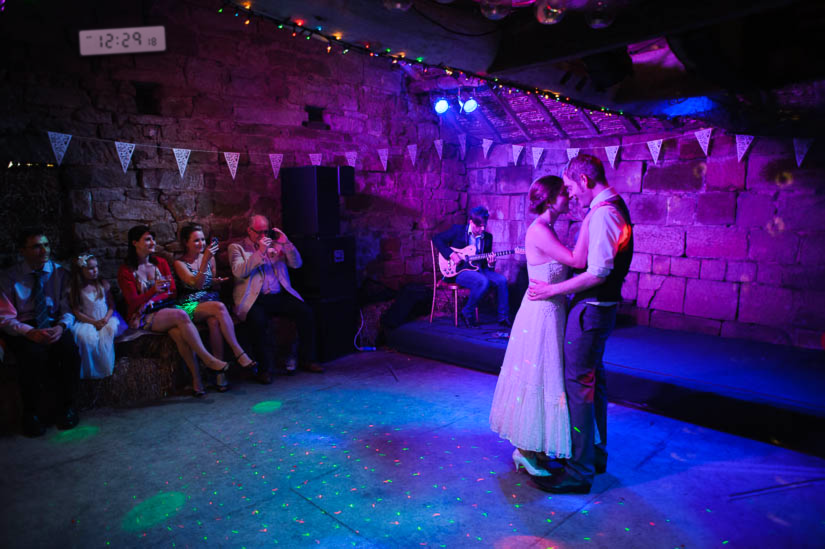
12:29
